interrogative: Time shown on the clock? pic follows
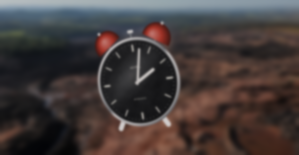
2:02
